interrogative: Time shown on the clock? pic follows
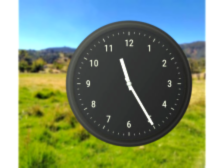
11:25
